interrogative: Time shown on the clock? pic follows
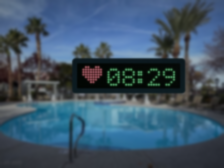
8:29
